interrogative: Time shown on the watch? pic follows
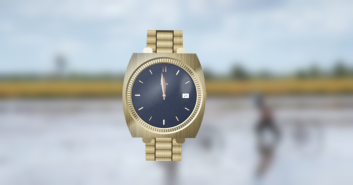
11:59
